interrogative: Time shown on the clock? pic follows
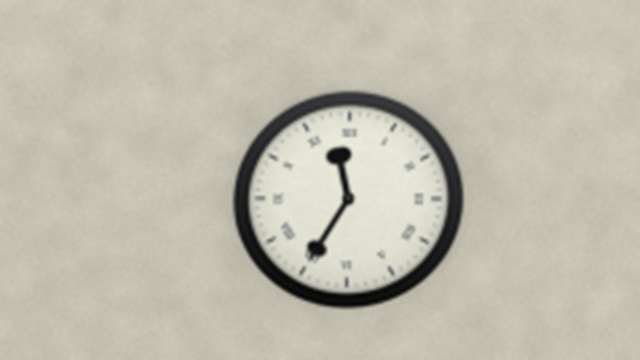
11:35
